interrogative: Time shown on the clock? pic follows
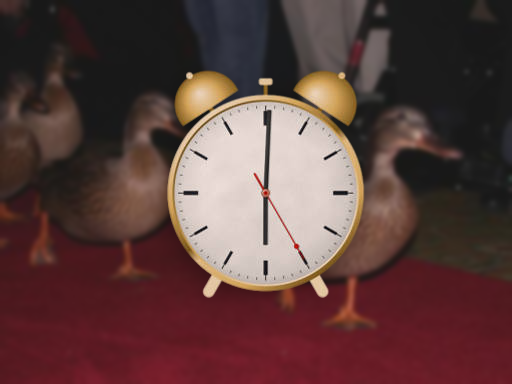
6:00:25
